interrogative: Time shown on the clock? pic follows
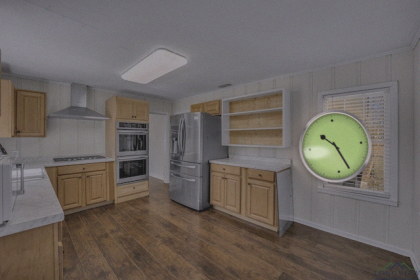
10:26
